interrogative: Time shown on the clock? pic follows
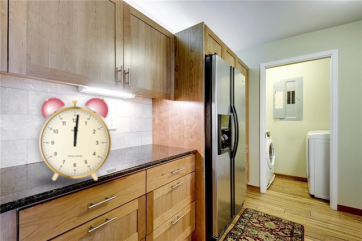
12:01
